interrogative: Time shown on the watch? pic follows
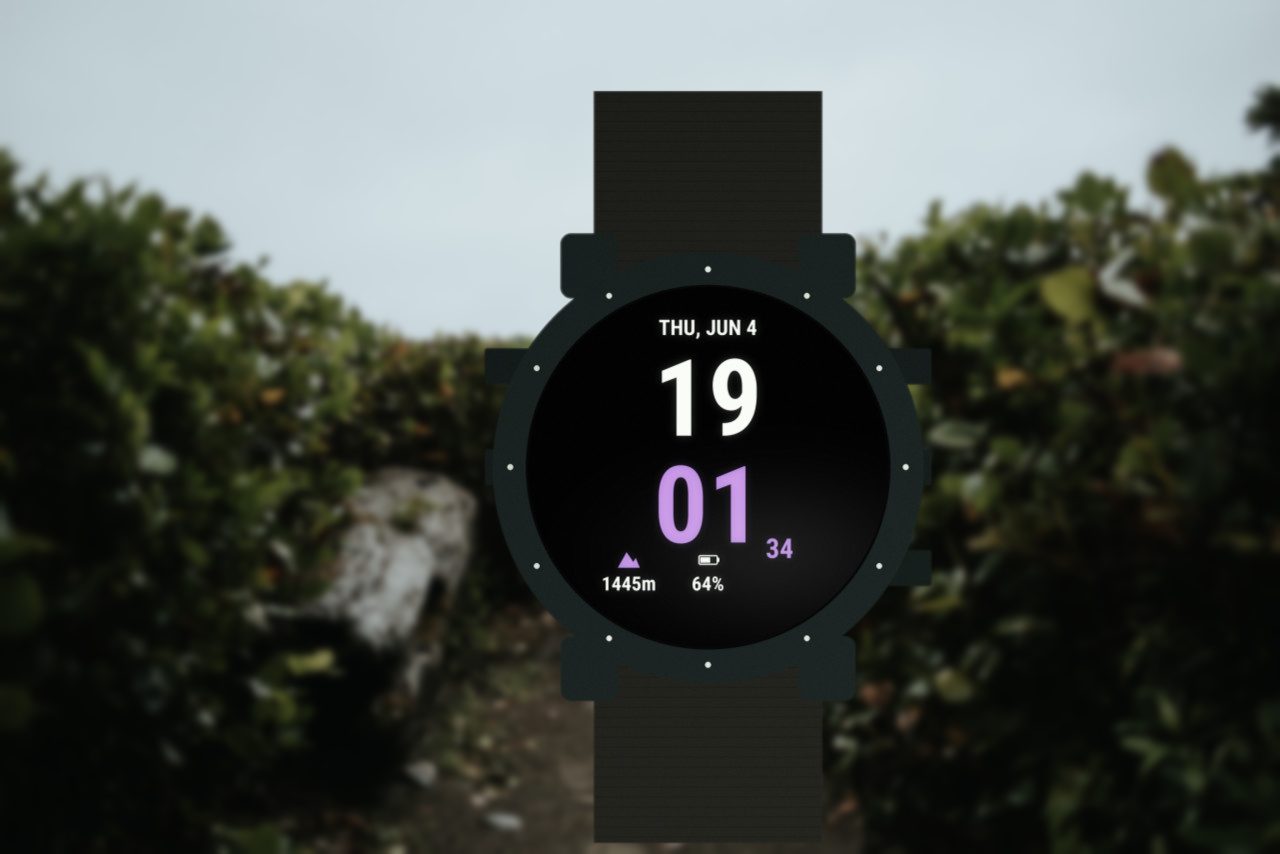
19:01:34
